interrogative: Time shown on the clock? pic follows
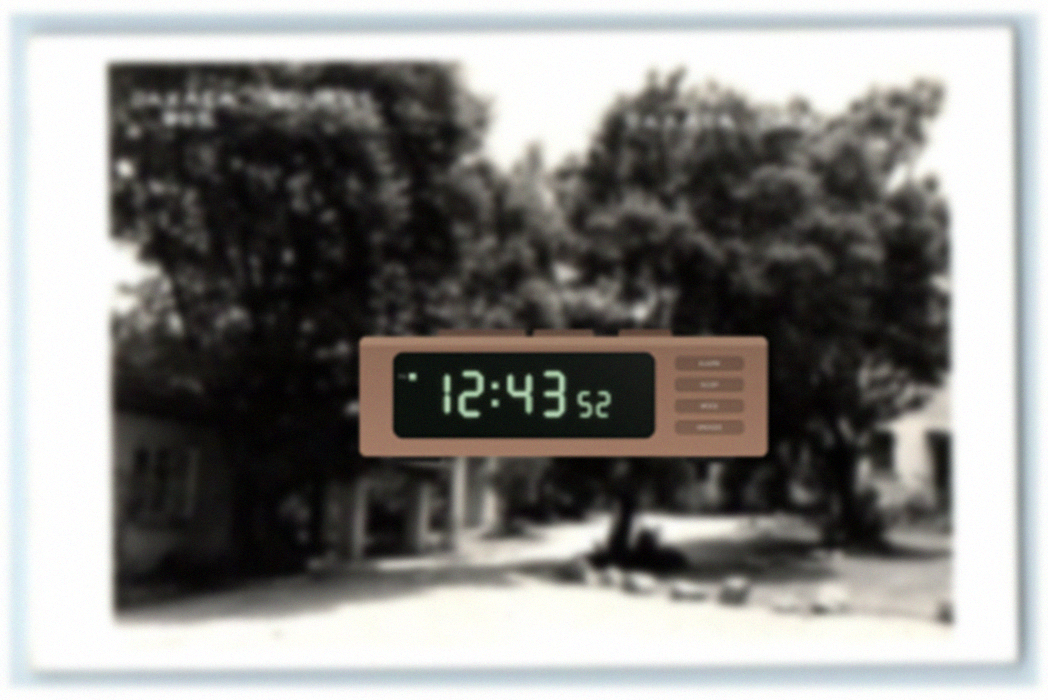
12:43:52
